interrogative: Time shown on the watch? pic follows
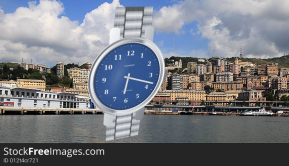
6:18
